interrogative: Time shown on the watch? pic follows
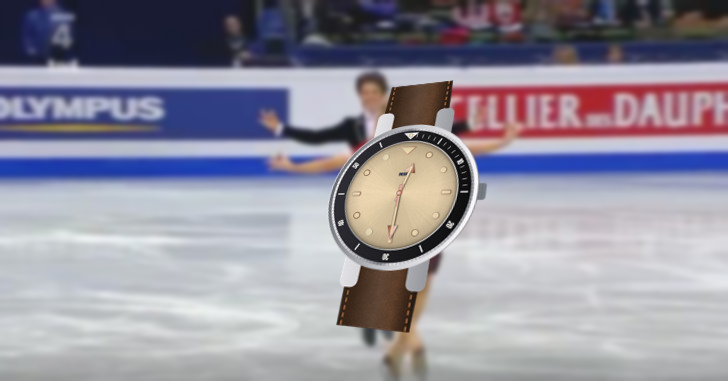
12:30
